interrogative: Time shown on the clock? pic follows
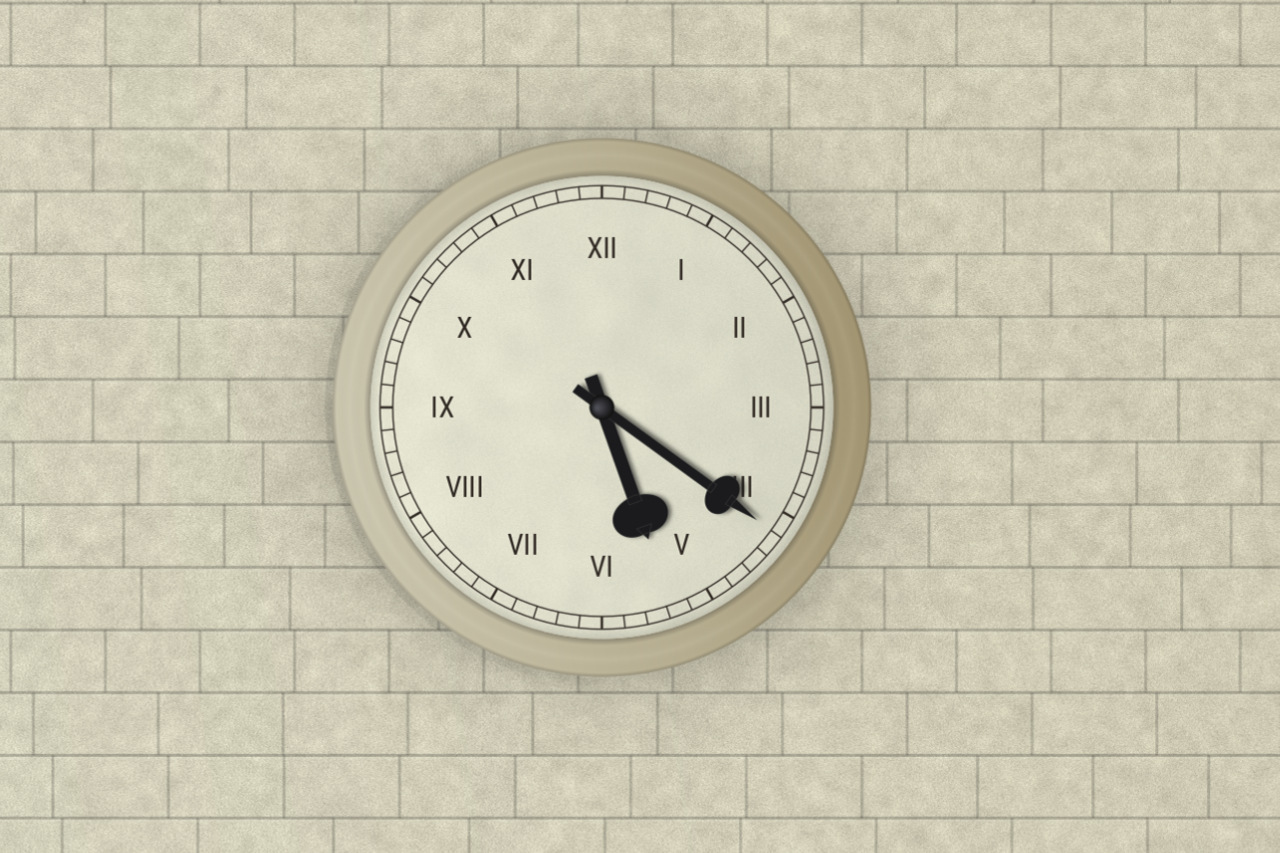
5:21
